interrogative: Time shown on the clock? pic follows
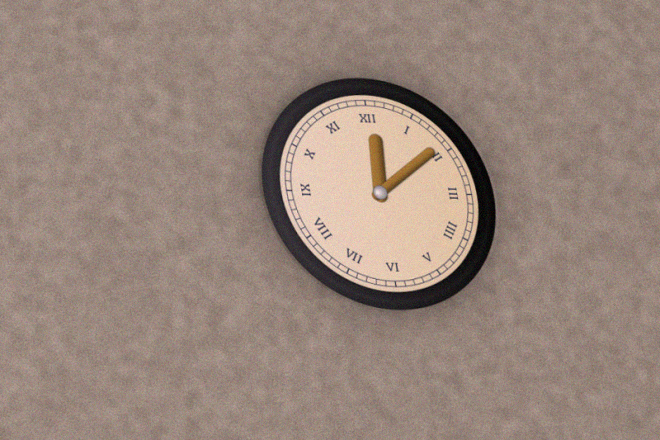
12:09
